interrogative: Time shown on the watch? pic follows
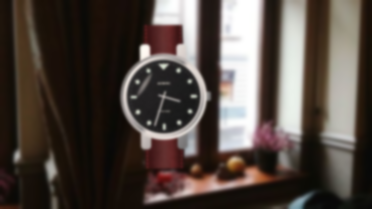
3:33
